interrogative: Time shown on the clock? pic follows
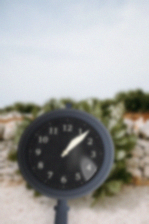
1:07
